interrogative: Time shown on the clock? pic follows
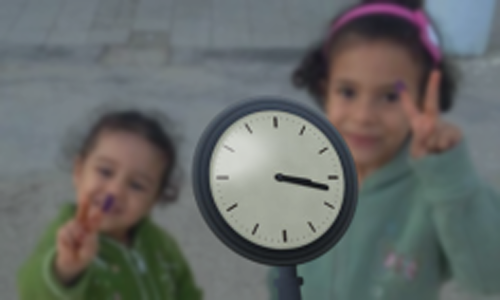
3:17
